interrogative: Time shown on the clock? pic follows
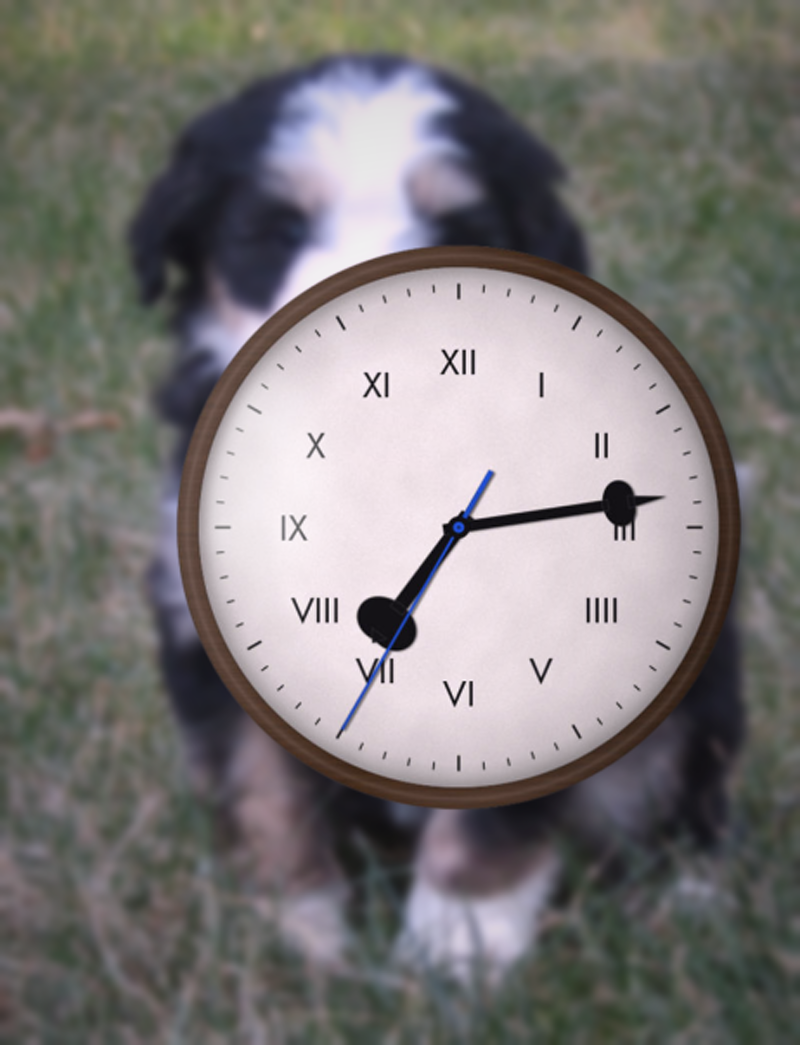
7:13:35
